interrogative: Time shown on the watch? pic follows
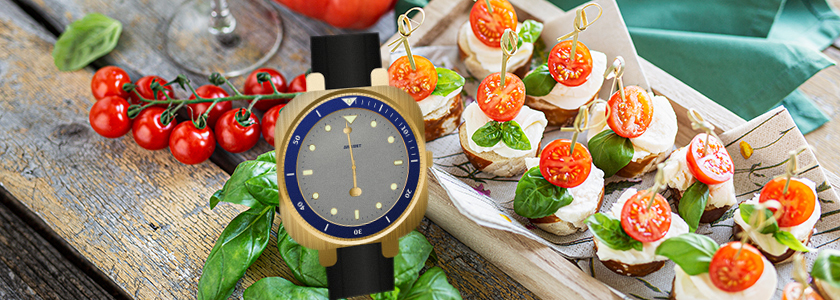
5:59
